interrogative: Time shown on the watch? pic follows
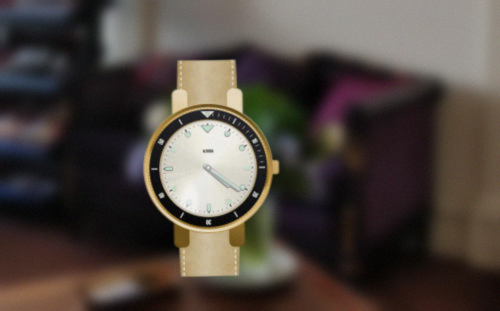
4:21
